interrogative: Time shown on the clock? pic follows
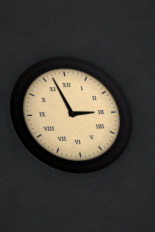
2:57
